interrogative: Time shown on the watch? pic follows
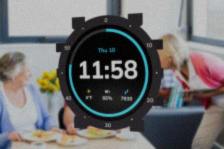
11:58
